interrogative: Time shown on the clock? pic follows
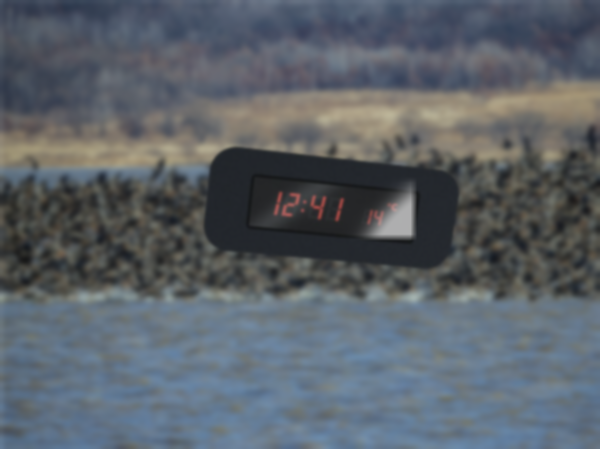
12:41
